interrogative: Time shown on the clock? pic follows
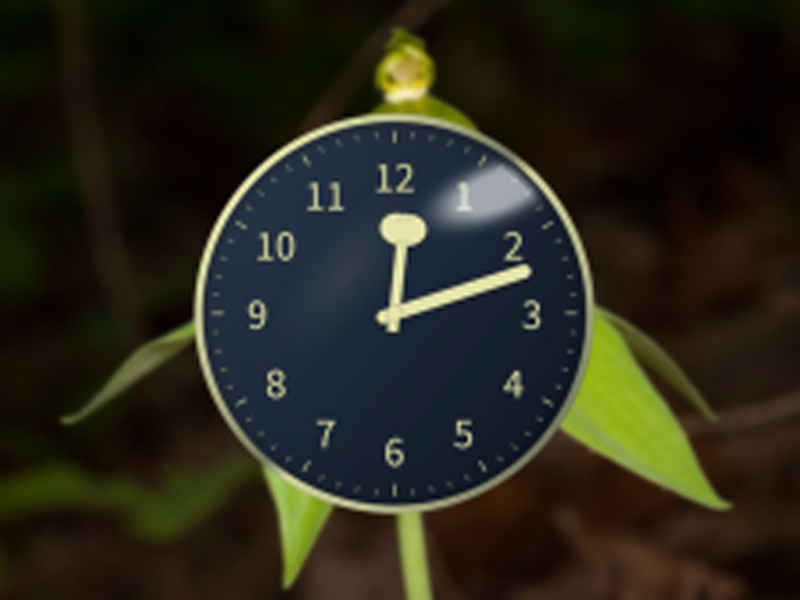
12:12
